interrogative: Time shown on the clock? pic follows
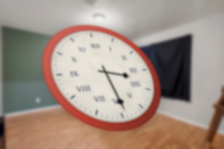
3:29
